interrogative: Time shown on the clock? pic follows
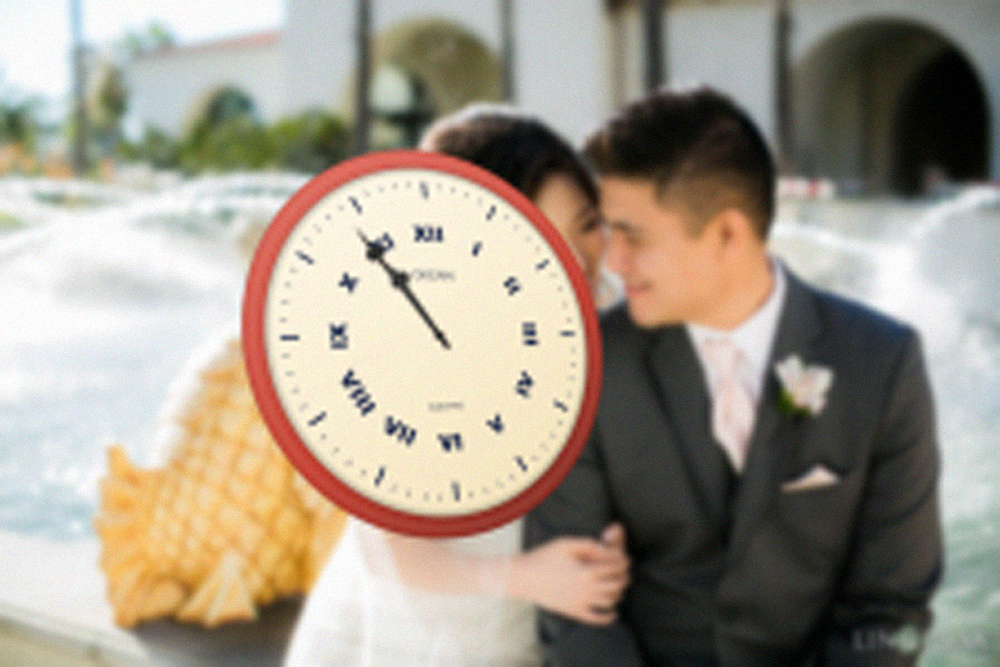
10:54
